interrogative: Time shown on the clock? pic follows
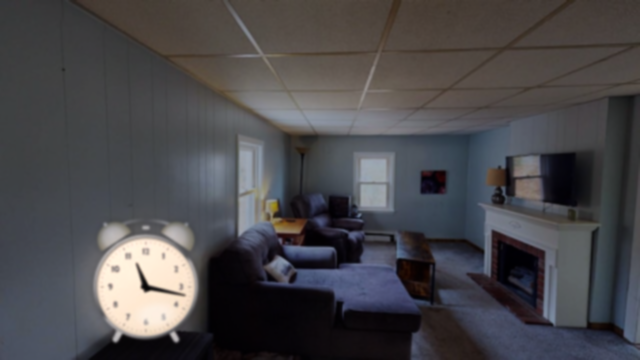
11:17
